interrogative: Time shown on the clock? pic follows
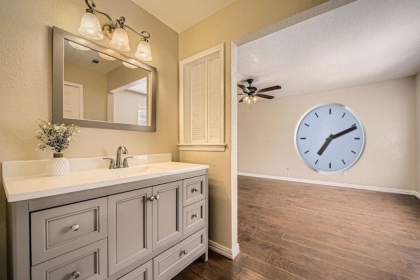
7:11
